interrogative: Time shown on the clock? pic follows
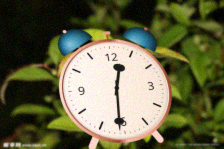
12:31
